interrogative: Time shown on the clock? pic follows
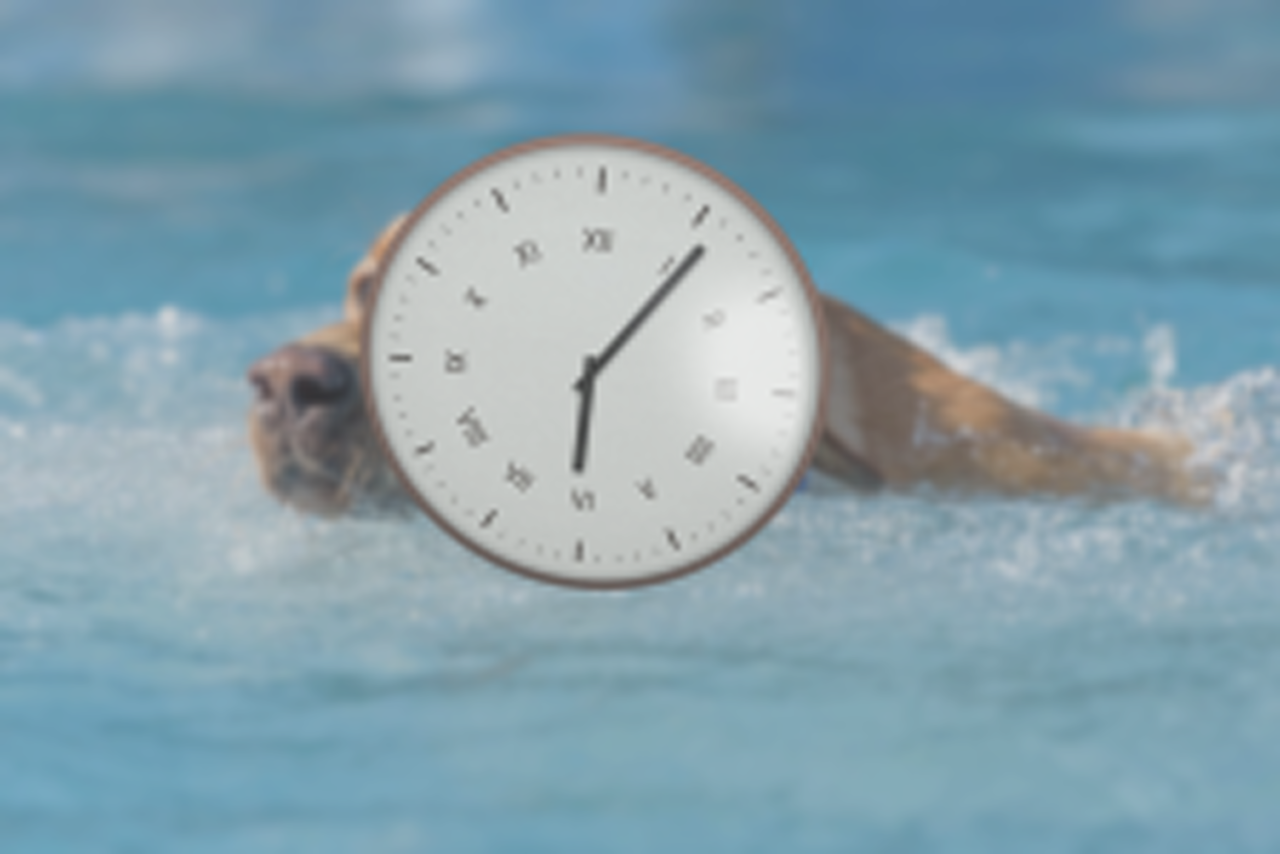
6:06
